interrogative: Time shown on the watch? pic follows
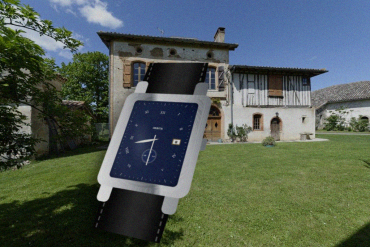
8:30
